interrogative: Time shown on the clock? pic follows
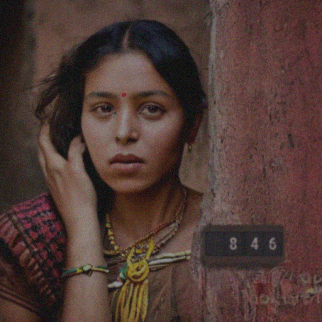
8:46
